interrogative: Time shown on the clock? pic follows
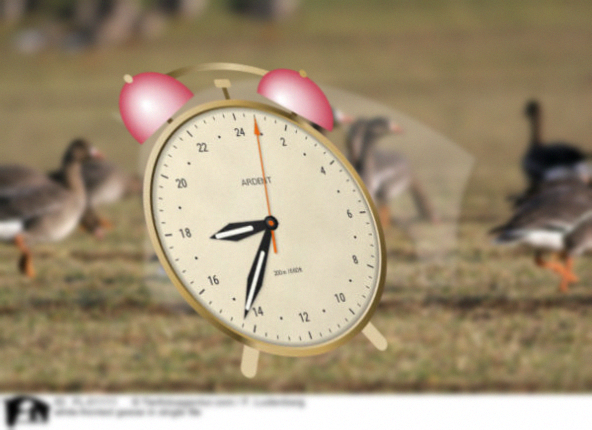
17:36:02
